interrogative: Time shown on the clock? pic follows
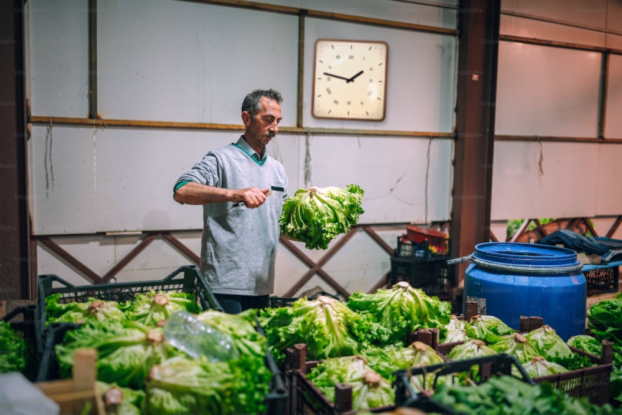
1:47
